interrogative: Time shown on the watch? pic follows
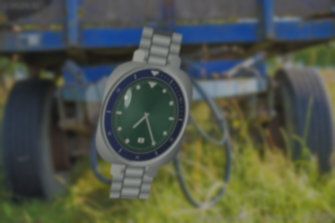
7:25
